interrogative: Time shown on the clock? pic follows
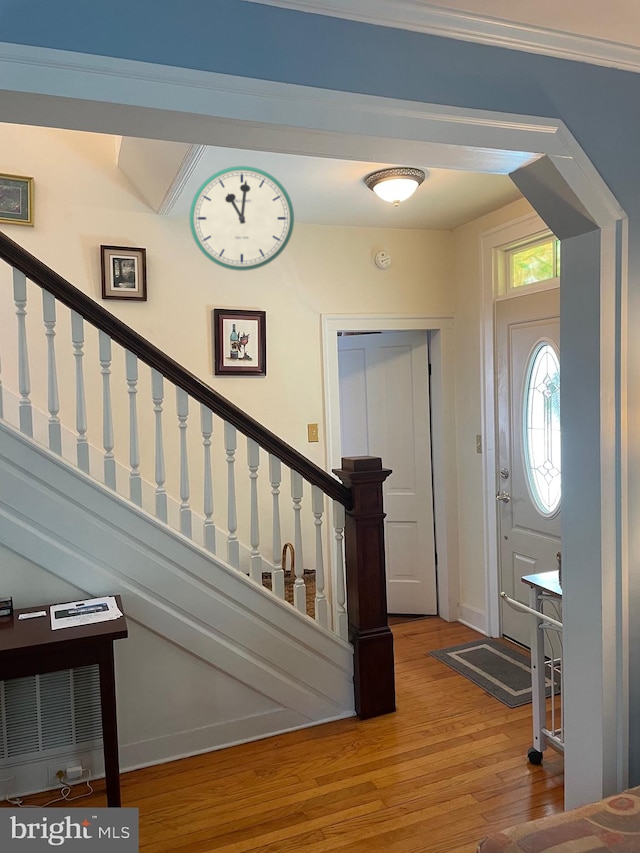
11:01
